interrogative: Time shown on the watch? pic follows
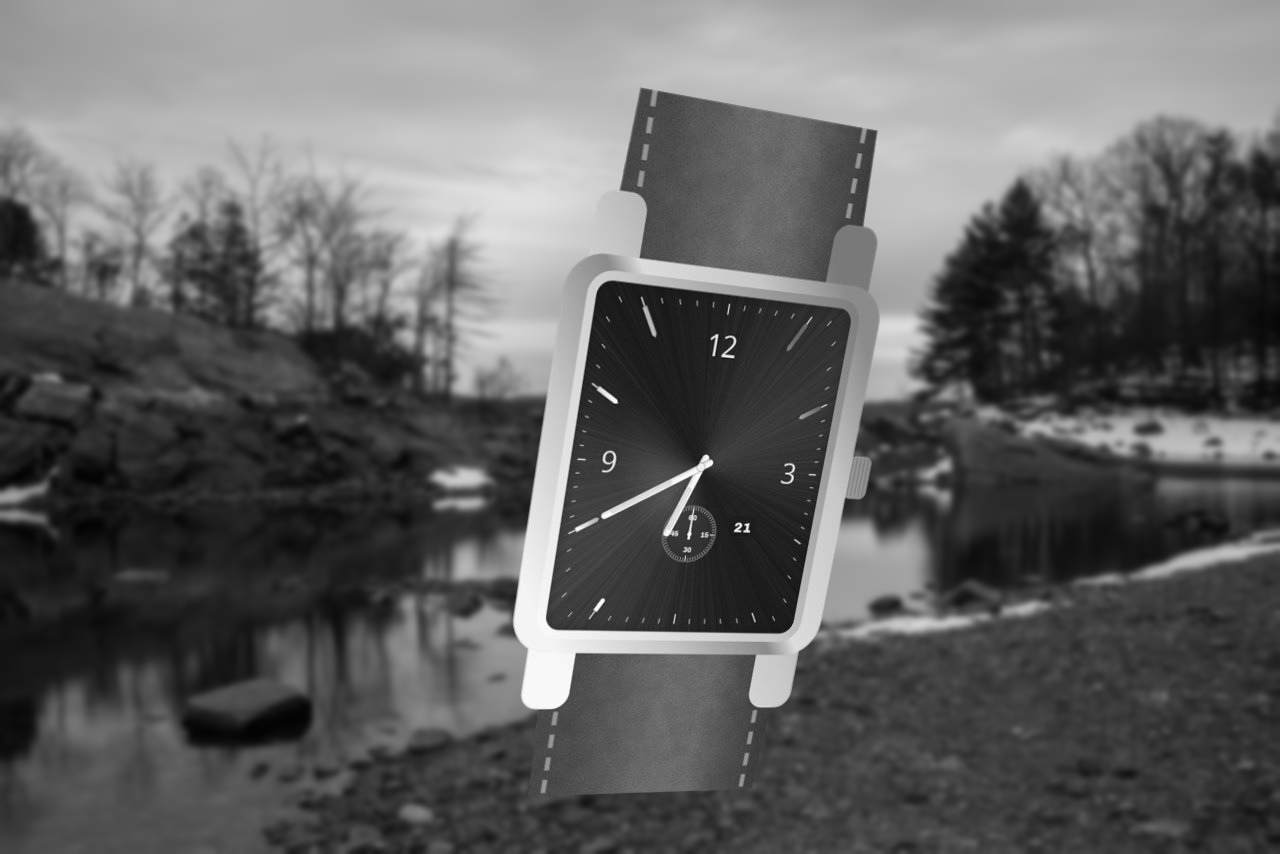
6:40
